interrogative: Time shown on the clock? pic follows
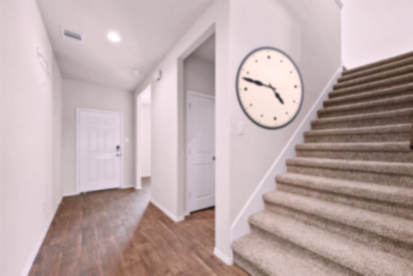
4:48
